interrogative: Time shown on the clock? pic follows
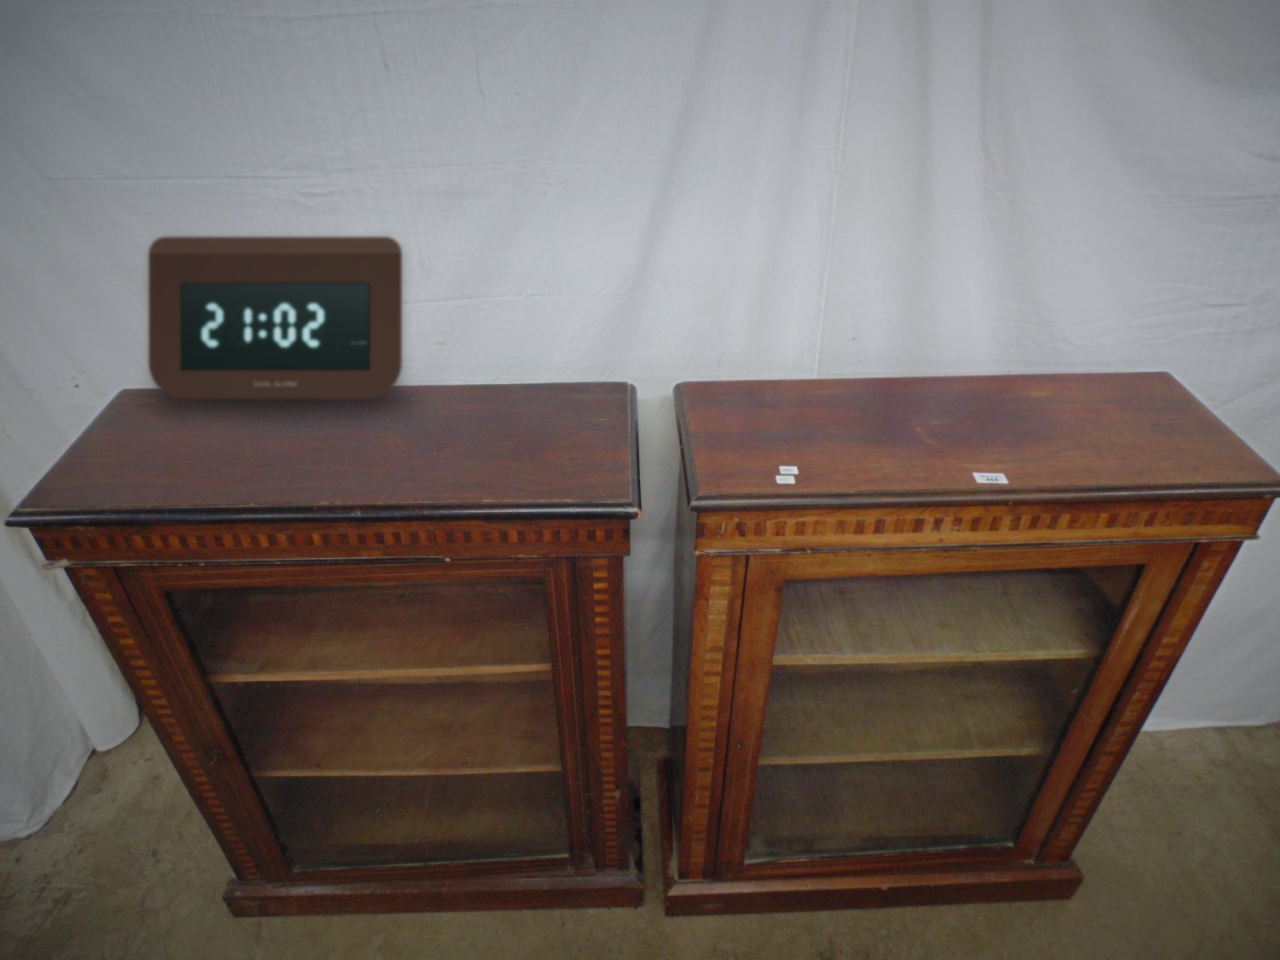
21:02
